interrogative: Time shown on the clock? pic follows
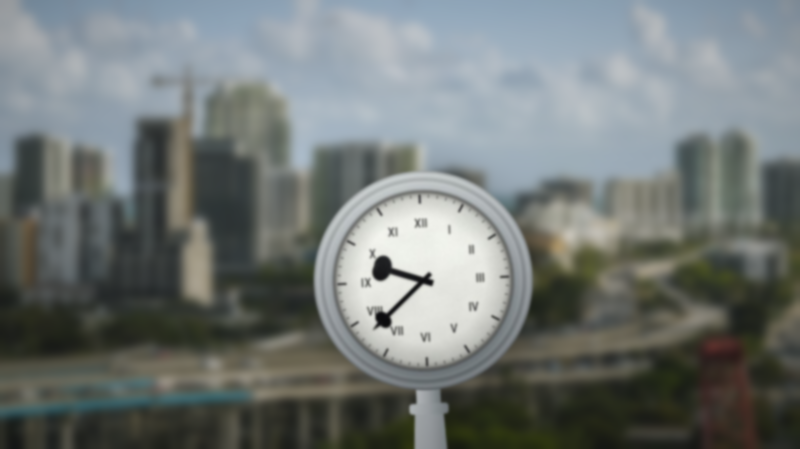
9:38
